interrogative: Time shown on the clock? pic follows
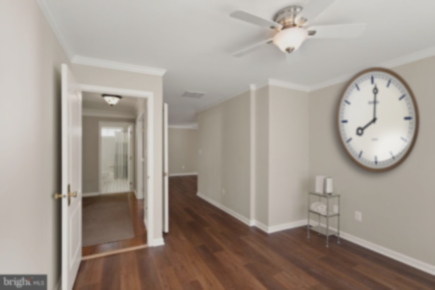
8:01
